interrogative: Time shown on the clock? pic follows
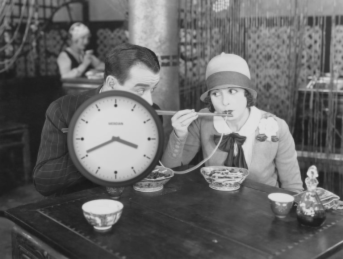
3:41
